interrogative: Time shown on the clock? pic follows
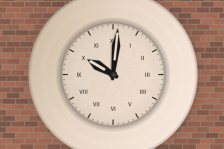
10:01
